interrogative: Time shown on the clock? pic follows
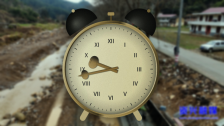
9:43
